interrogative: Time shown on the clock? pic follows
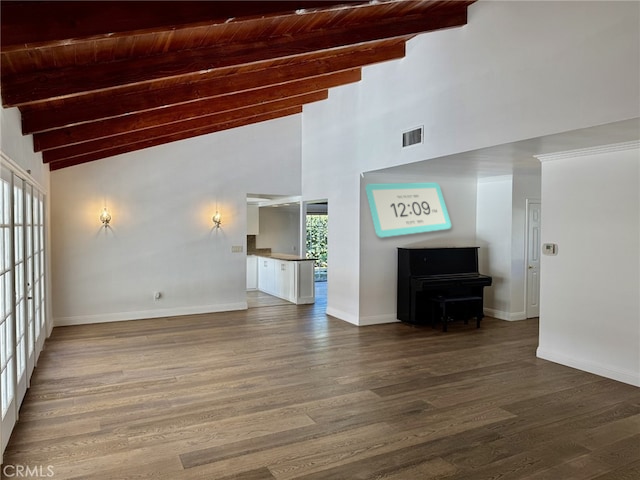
12:09
